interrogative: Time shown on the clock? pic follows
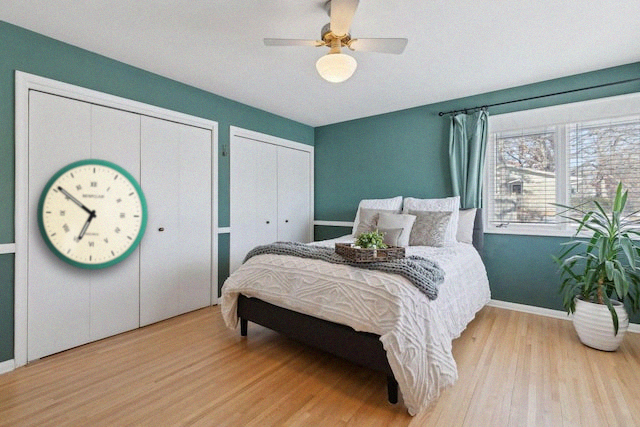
6:51
